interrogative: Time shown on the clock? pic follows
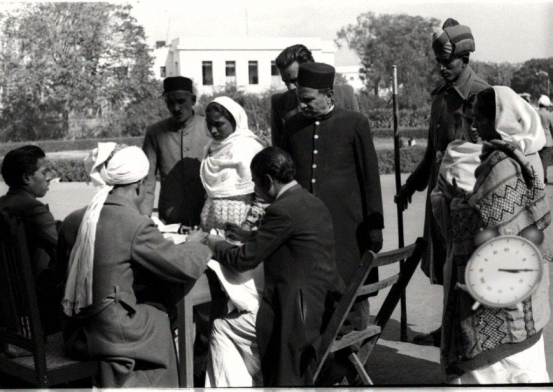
3:15
